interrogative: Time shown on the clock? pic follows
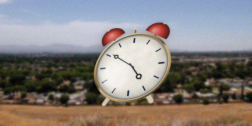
4:51
